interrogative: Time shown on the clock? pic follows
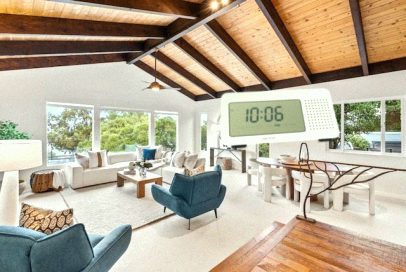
10:06
